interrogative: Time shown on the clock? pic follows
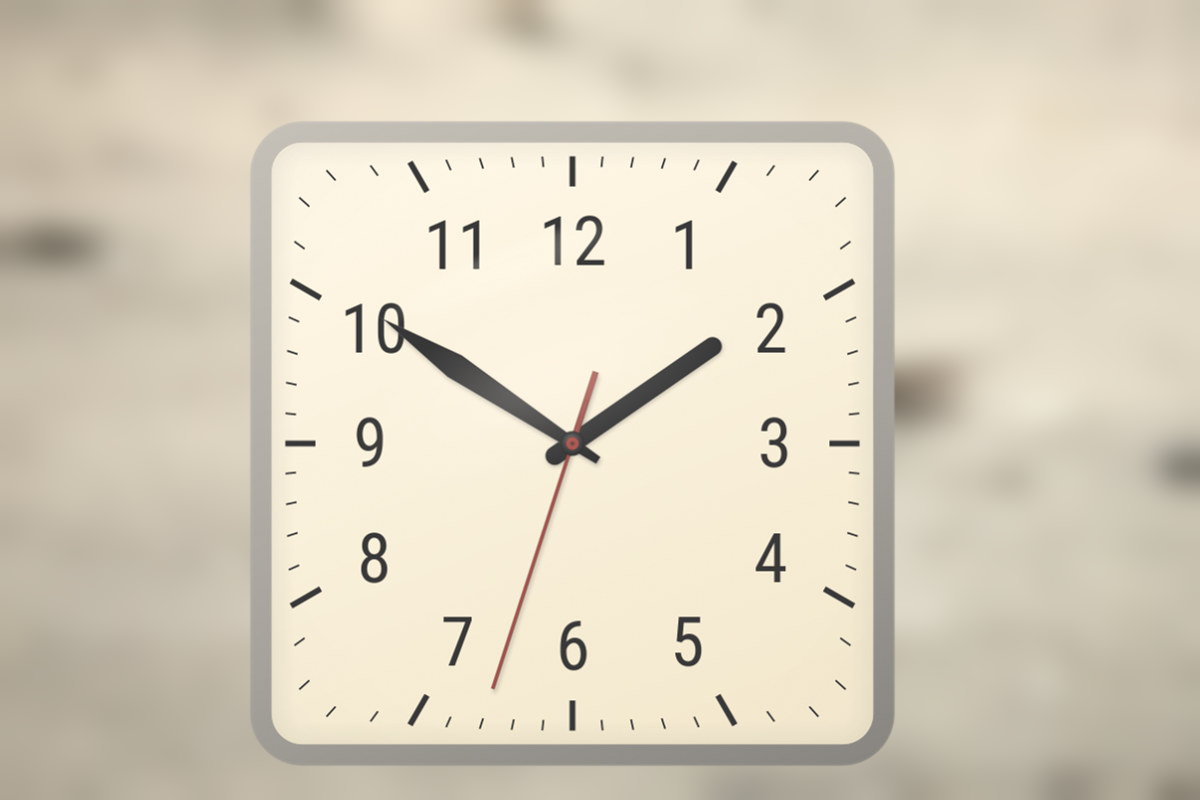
1:50:33
